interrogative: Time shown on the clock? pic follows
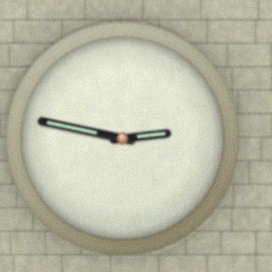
2:47
